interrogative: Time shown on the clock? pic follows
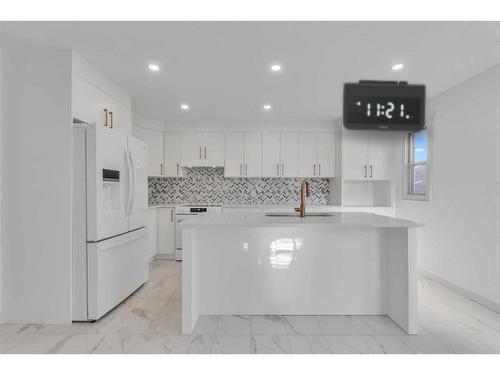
11:21
